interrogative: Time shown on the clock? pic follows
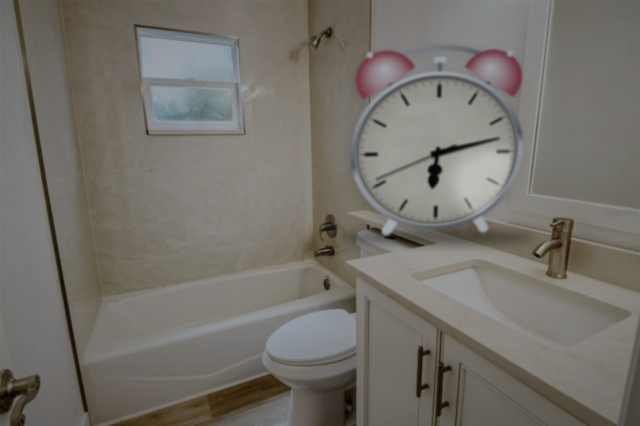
6:12:41
